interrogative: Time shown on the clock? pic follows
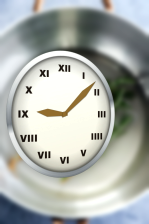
9:08
